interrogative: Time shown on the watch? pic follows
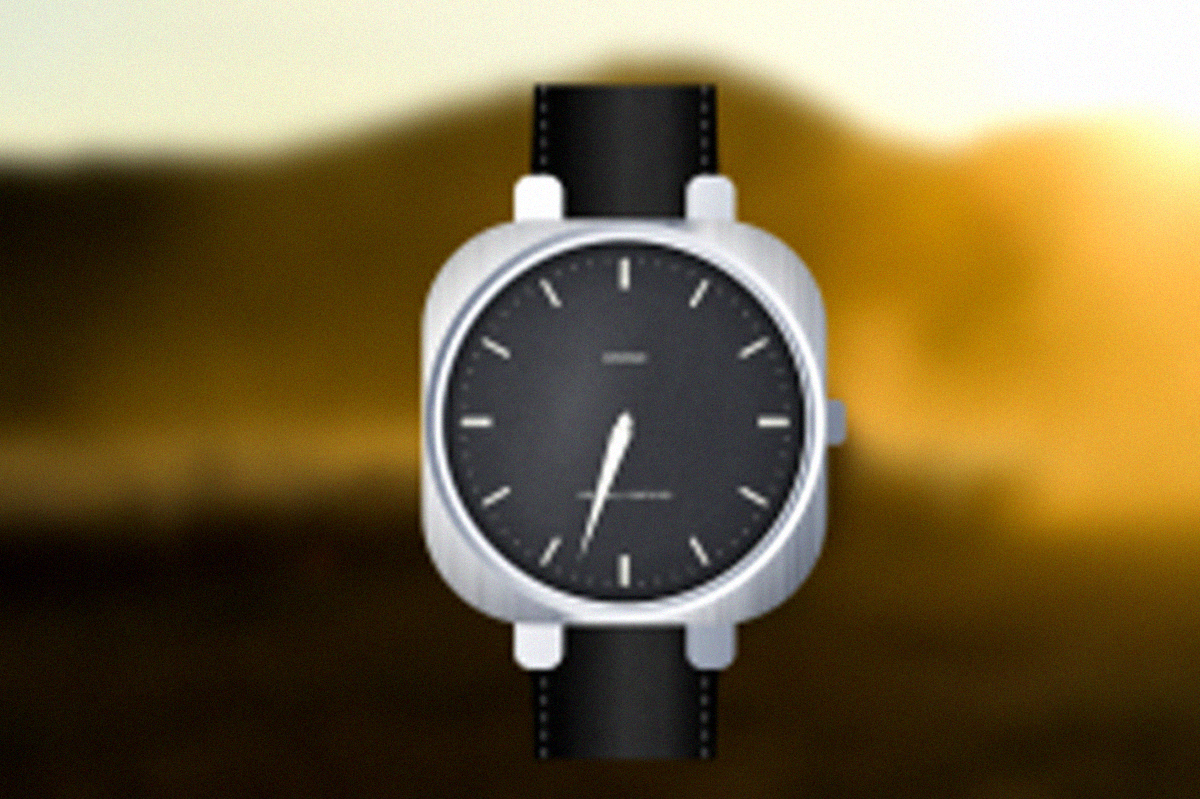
6:33
